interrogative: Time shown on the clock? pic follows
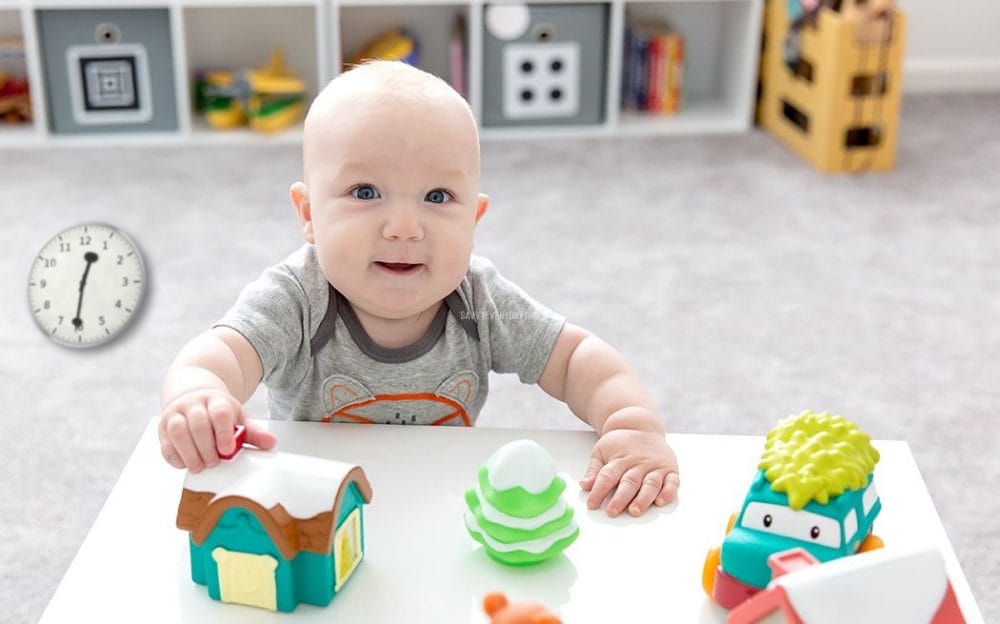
12:31
